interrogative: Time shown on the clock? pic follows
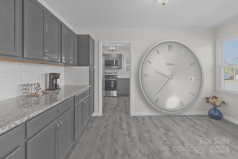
9:37
